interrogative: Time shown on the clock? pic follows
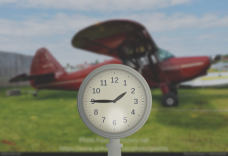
1:45
